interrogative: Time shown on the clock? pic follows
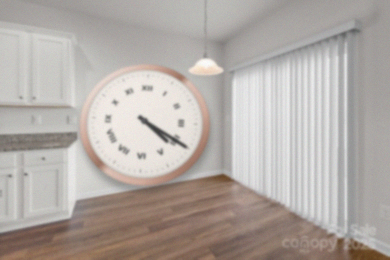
4:20
